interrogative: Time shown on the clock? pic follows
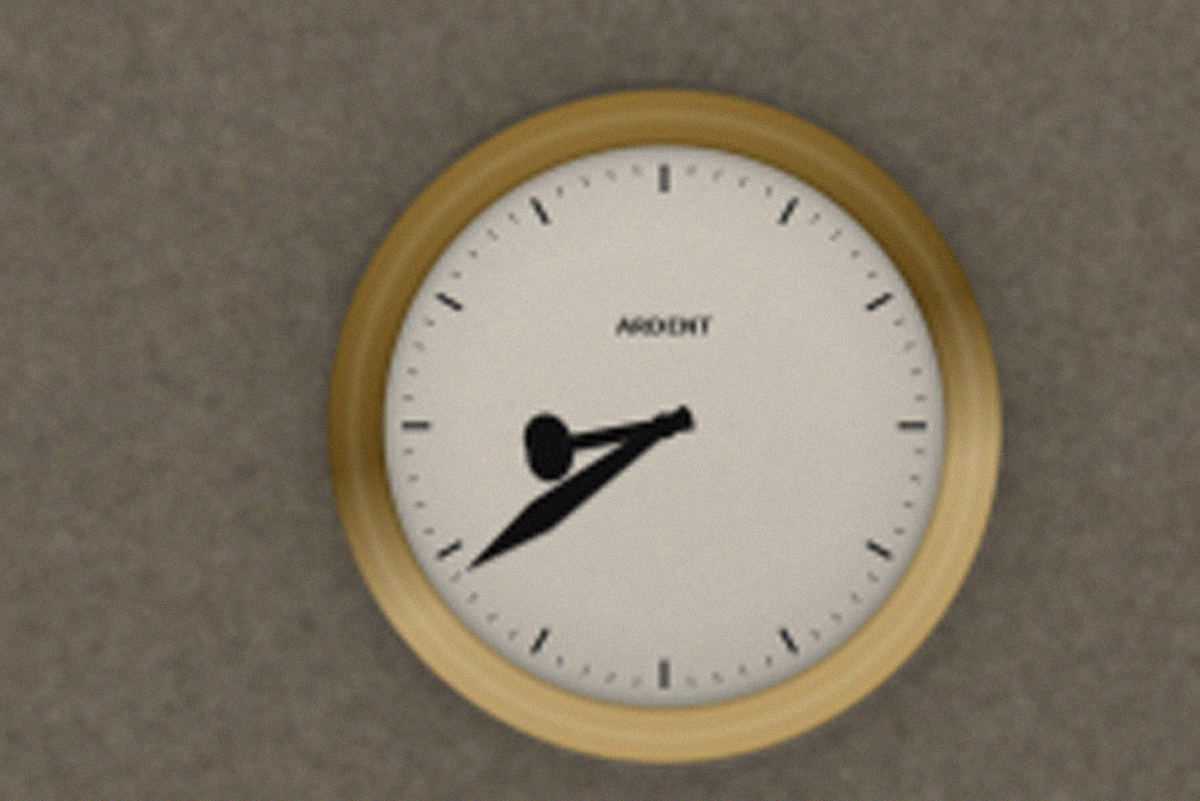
8:39
